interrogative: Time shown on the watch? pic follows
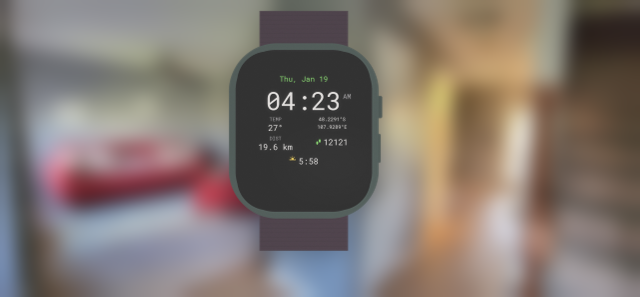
4:23
